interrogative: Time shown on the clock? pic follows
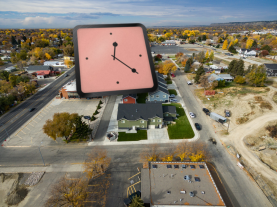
12:22
